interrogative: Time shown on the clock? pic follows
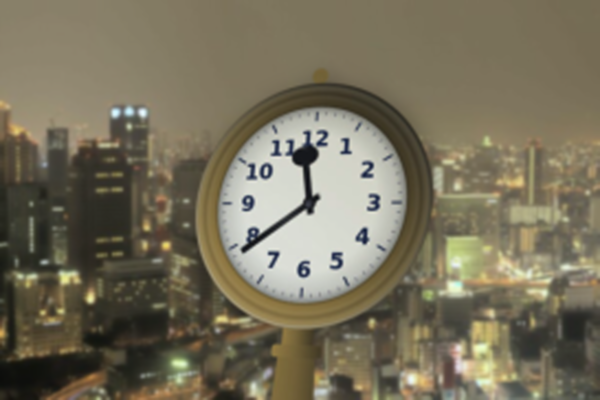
11:39
